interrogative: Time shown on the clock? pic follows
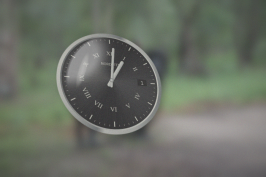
1:01
